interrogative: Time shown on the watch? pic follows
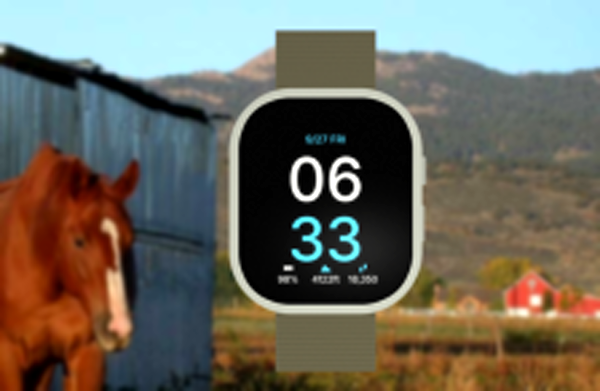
6:33
